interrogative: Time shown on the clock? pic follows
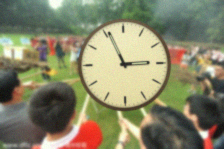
2:56
